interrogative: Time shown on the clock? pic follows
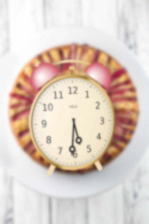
5:31
